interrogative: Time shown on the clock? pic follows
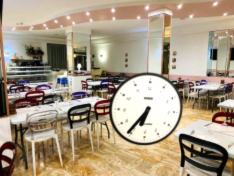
6:36
